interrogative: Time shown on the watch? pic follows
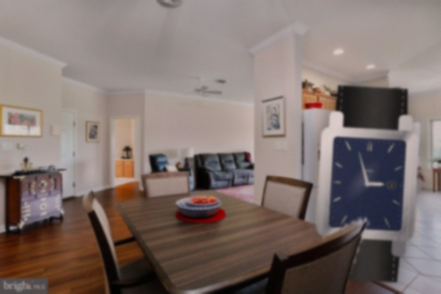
2:57
